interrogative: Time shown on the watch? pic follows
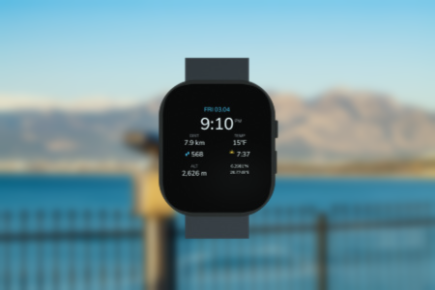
9:10
